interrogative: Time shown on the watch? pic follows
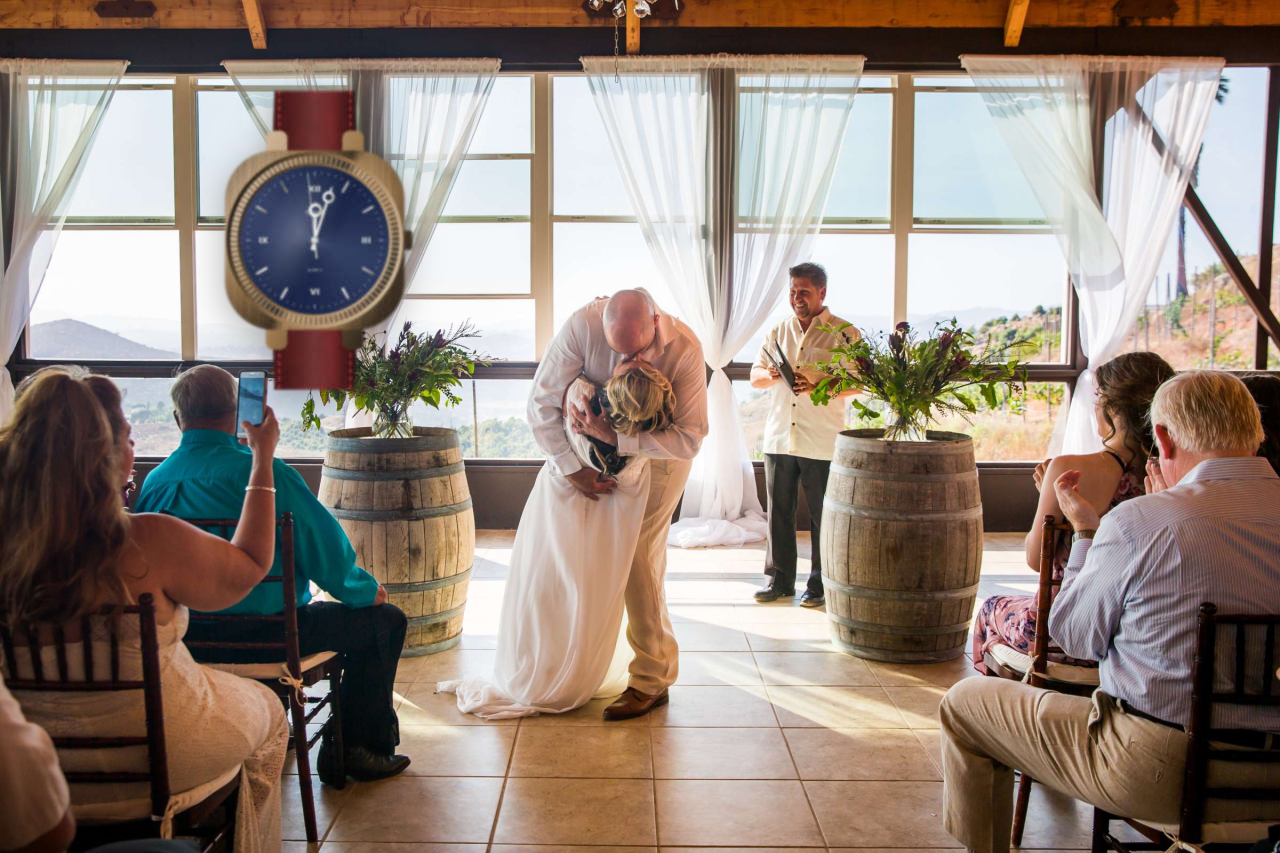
12:02:59
